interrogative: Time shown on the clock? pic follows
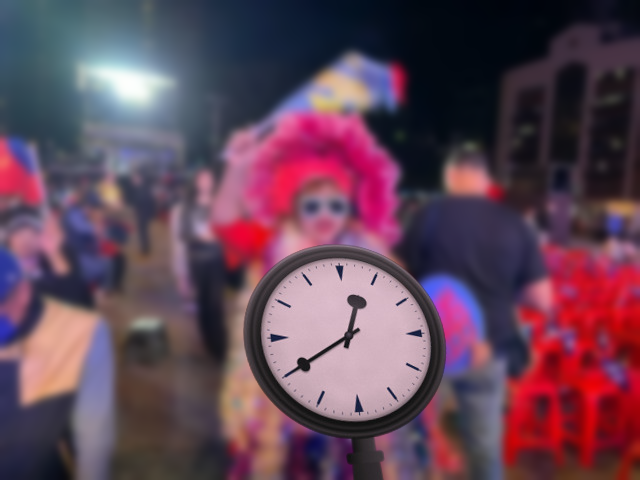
12:40
